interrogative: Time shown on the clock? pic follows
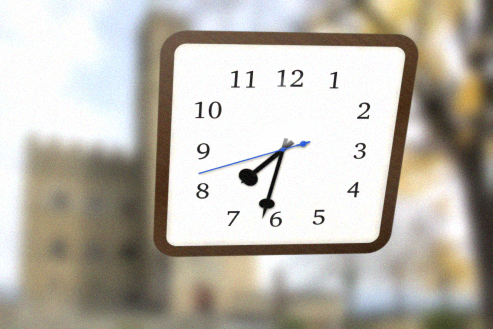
7:31:42
